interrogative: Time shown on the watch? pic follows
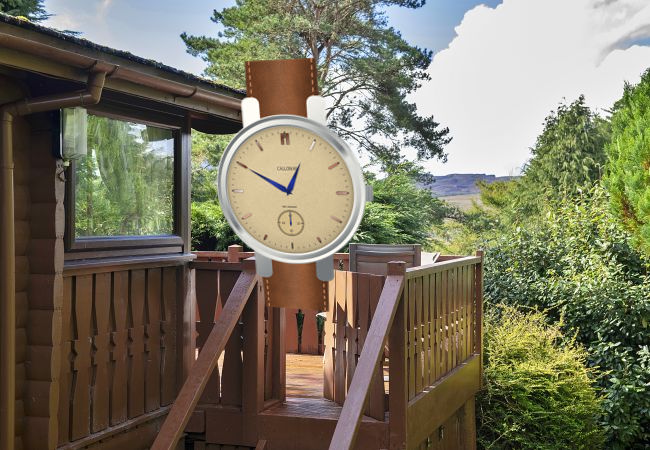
12:50
